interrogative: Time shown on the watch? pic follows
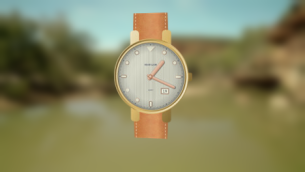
1:19
